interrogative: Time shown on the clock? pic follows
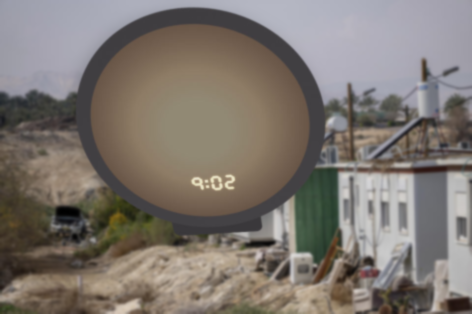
9:02
